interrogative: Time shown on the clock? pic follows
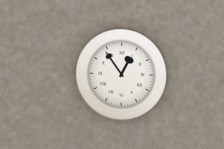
12:54
